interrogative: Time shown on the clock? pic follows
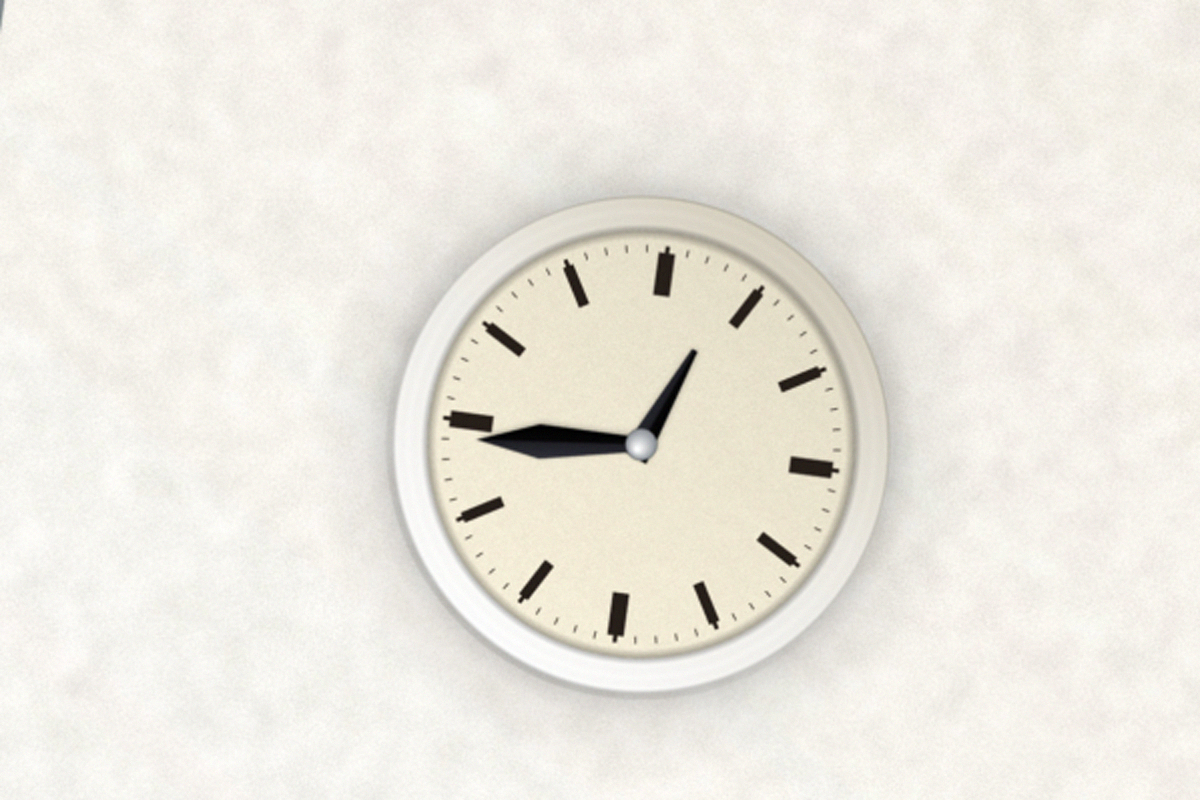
12:44
